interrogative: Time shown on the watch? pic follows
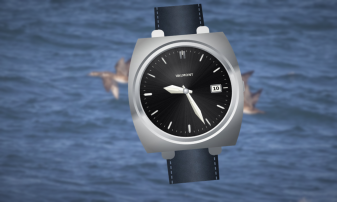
9:26
